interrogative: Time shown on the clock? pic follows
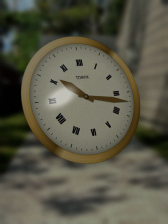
10:17
